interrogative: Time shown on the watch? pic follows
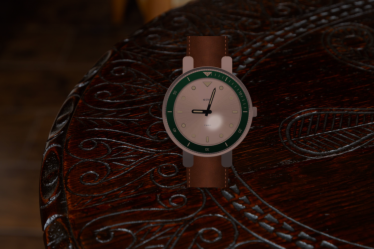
9:03
